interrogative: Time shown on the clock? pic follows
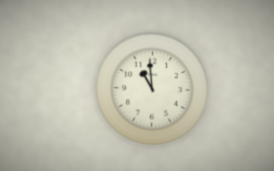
10:59
